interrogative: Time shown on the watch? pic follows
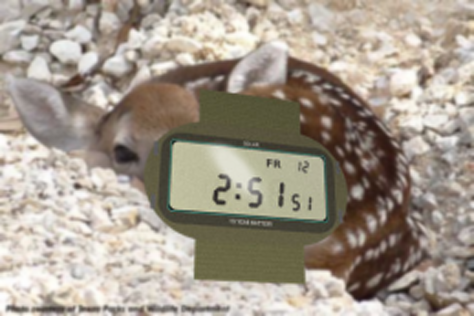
2:51:51
